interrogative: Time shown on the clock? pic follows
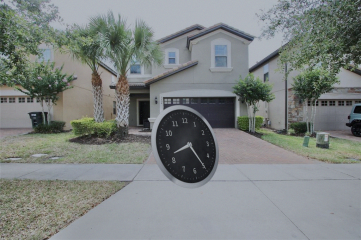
8:25
